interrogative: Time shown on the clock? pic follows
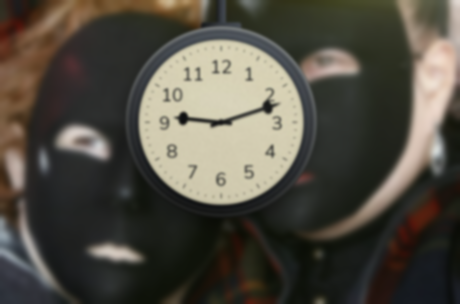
9:12
